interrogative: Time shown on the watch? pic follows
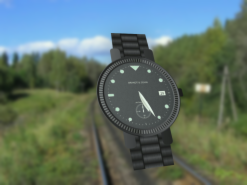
5:26
